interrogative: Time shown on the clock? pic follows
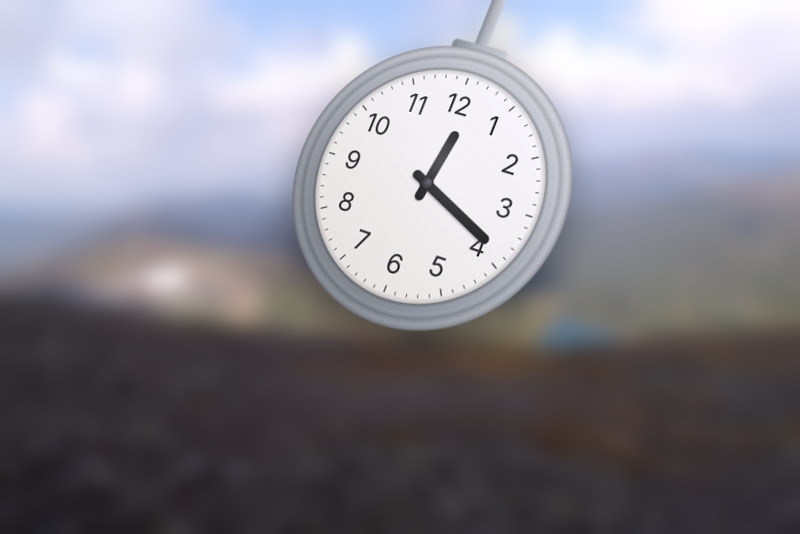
12:19
